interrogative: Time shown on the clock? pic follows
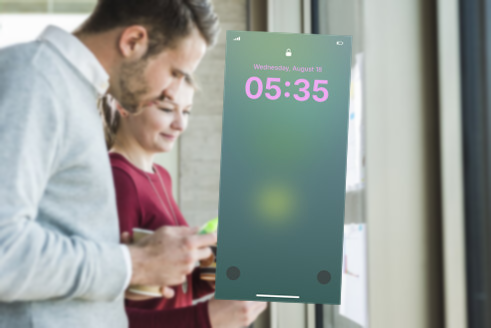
5:35
